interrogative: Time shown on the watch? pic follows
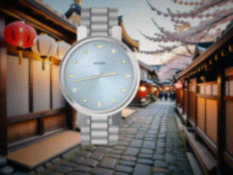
2:43
